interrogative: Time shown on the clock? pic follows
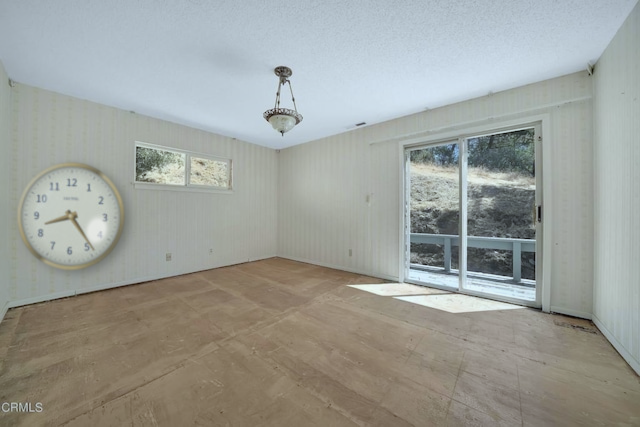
8:24
